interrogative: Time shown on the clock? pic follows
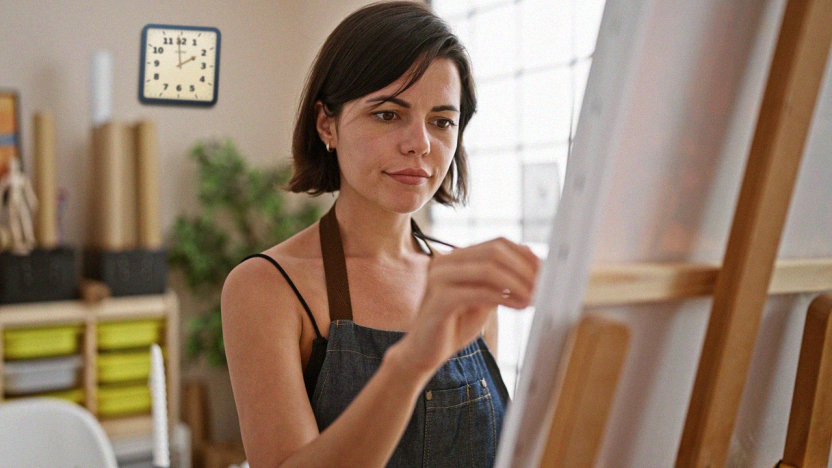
1:59
